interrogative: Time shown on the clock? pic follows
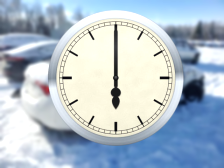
6:00
